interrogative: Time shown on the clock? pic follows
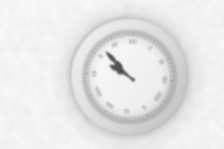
9:52
